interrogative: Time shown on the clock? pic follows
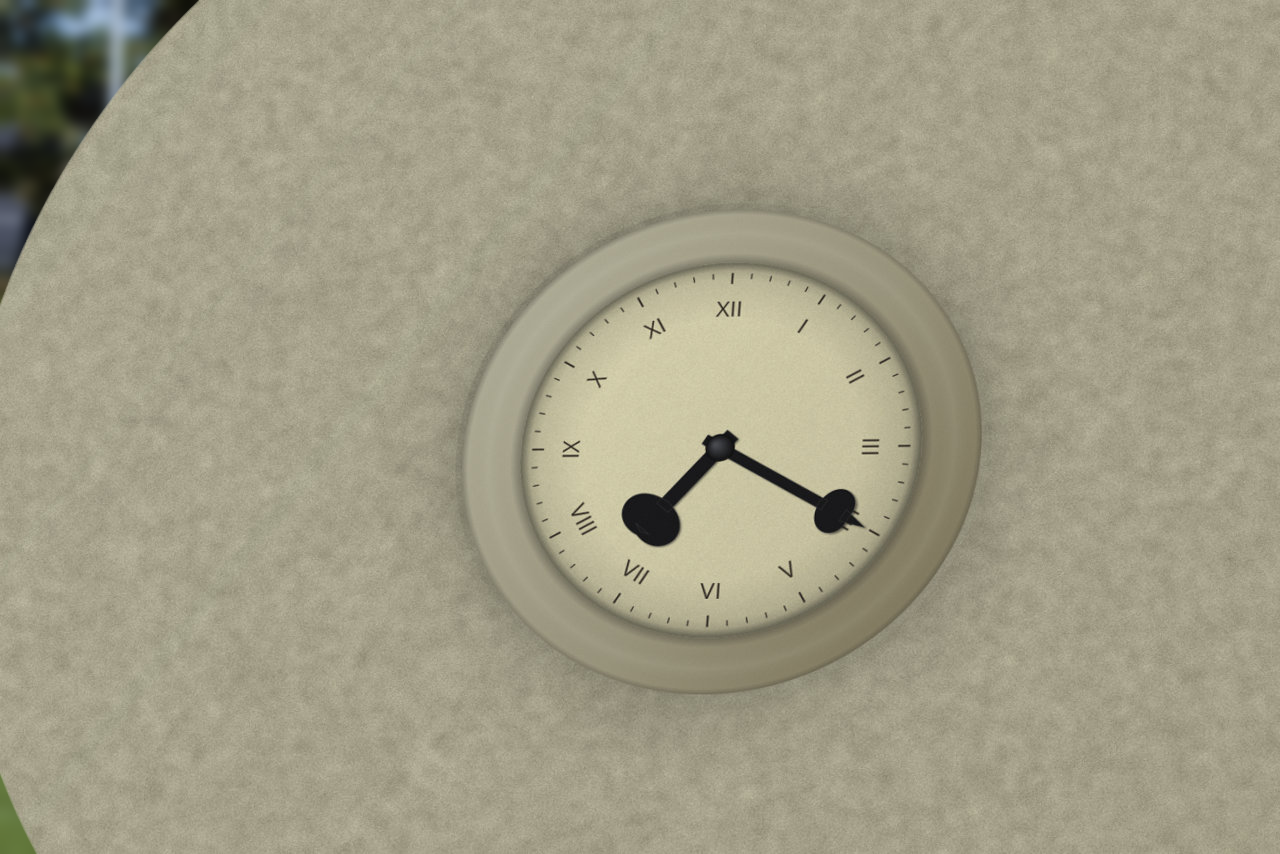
7:20
